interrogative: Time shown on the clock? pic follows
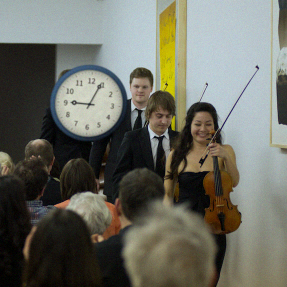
9:04
